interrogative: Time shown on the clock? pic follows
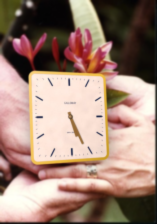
5:26
